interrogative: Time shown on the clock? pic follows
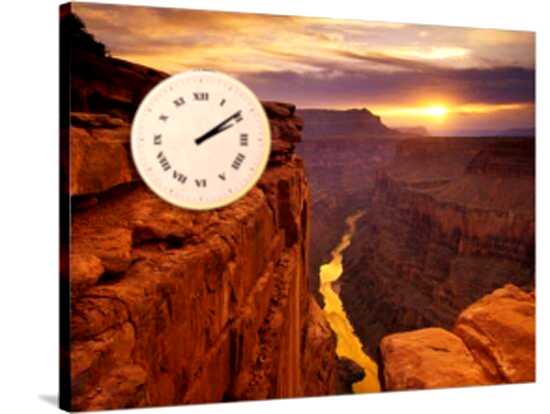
2:09
